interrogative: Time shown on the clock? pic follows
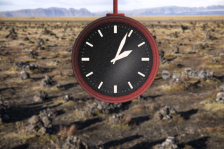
2:04
